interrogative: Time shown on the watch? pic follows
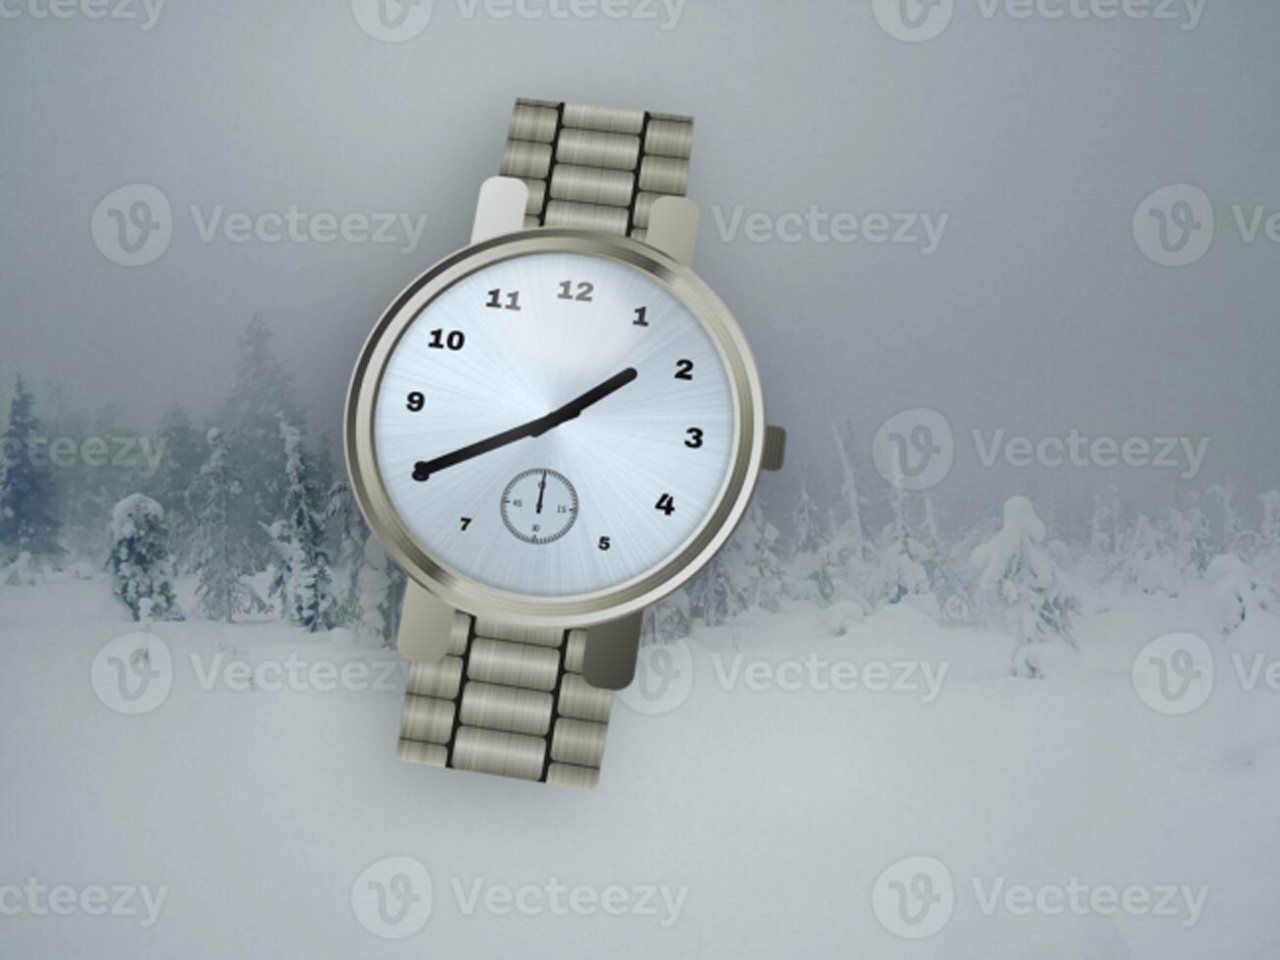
1:40
